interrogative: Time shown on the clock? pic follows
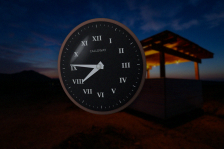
7:46
